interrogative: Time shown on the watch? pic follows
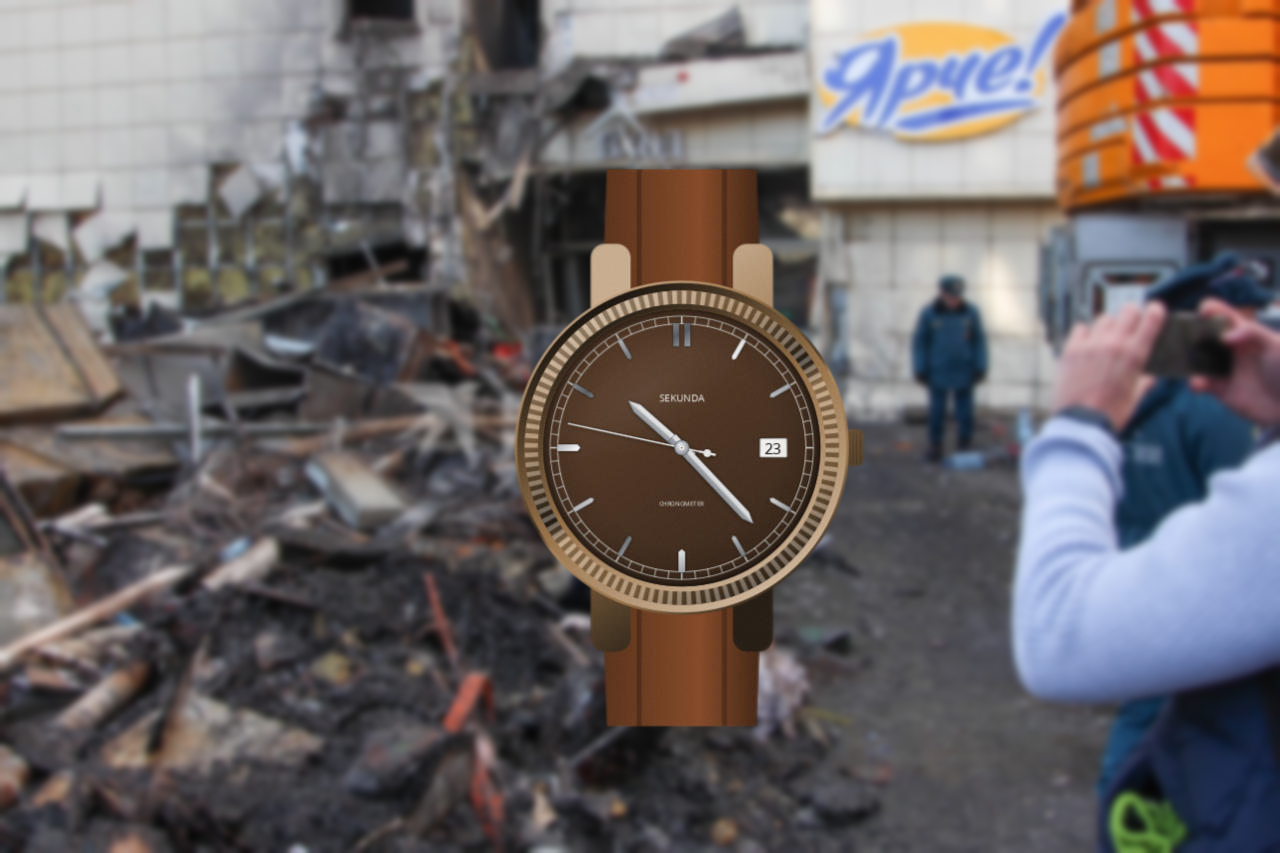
10:22:47
